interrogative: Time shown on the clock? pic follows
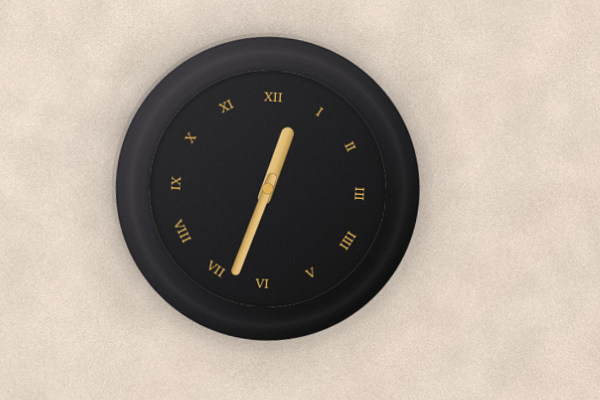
12:33
